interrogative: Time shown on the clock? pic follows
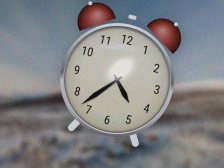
4:37
